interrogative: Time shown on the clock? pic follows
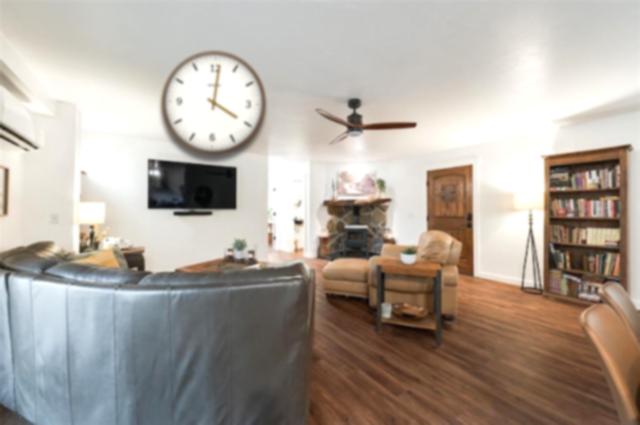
4:01
